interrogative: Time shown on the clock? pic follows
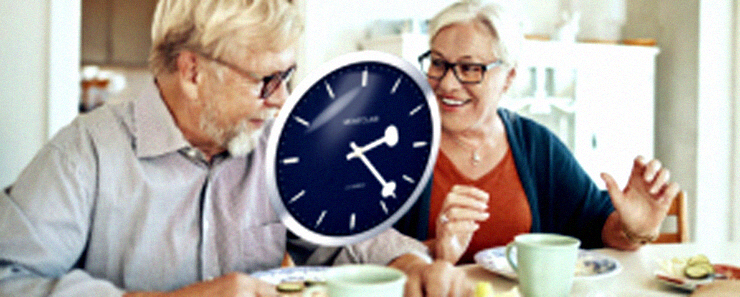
2:23
